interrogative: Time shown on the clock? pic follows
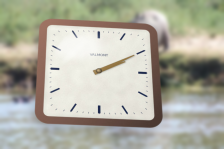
2:10
